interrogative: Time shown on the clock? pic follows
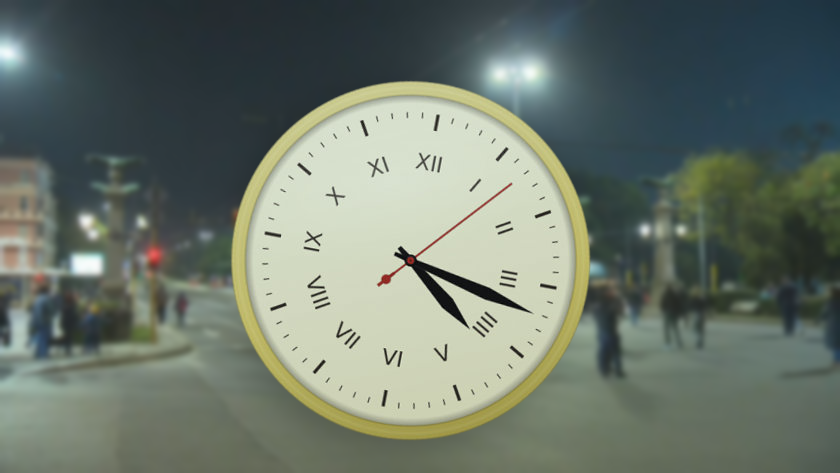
4:17:07
